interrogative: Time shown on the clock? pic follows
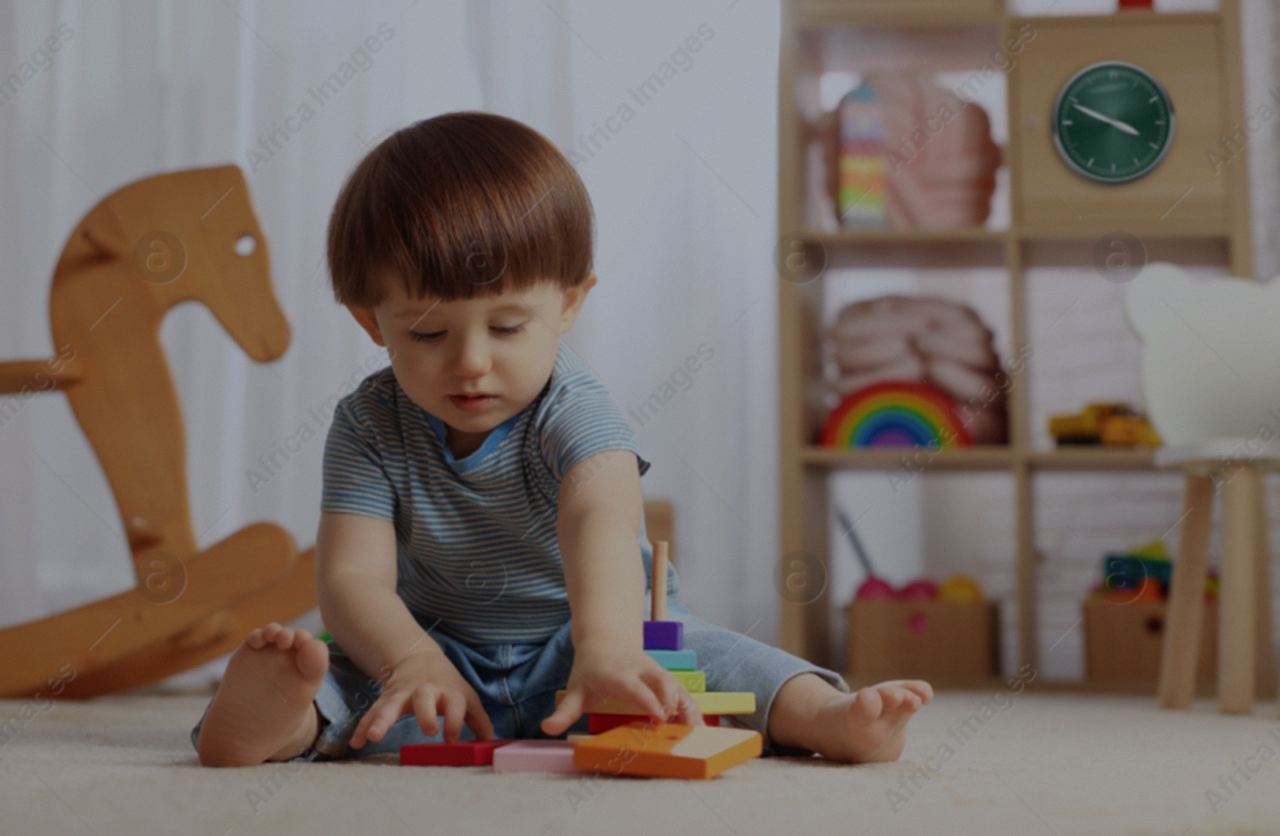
3:49
